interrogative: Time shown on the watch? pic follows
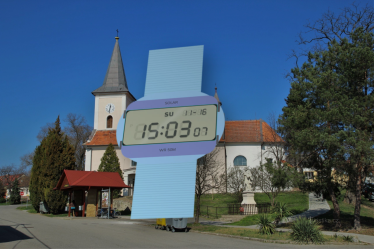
15:03:07
